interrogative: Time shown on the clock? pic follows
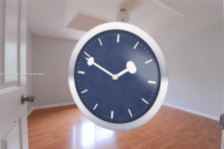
1:49
